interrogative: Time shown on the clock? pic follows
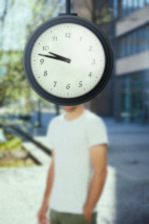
9:47
